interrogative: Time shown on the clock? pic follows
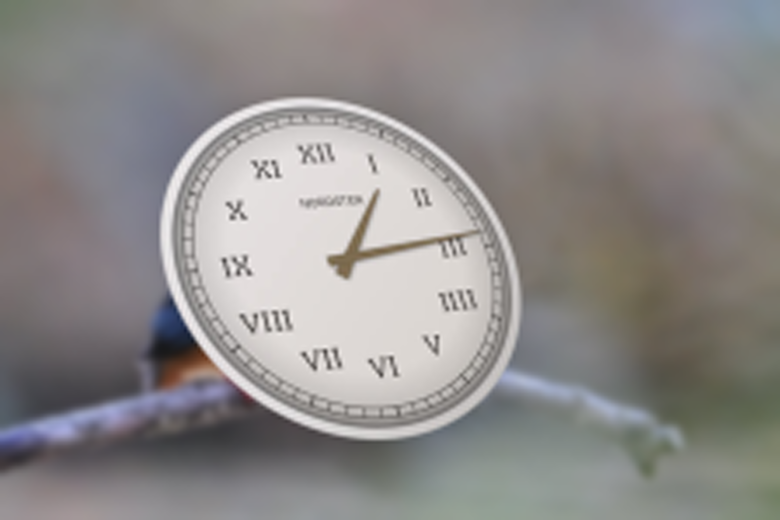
1:14
